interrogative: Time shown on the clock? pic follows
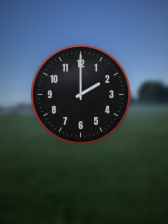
2:00
